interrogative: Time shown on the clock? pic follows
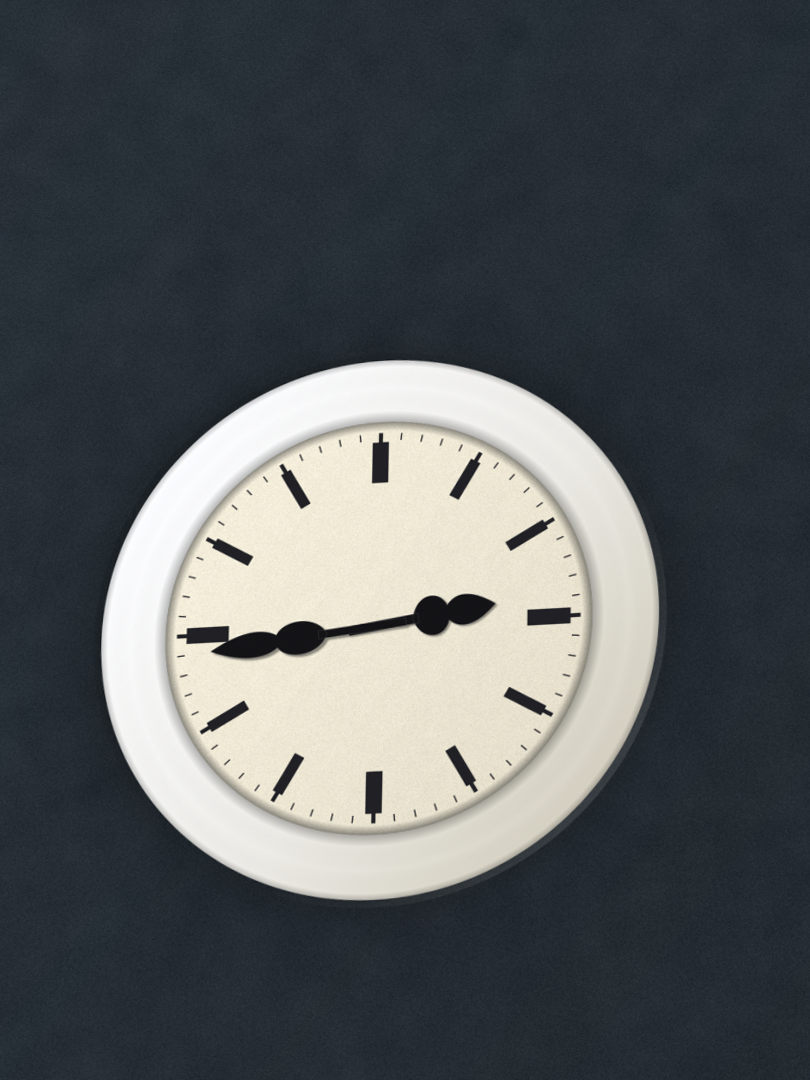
2:44
